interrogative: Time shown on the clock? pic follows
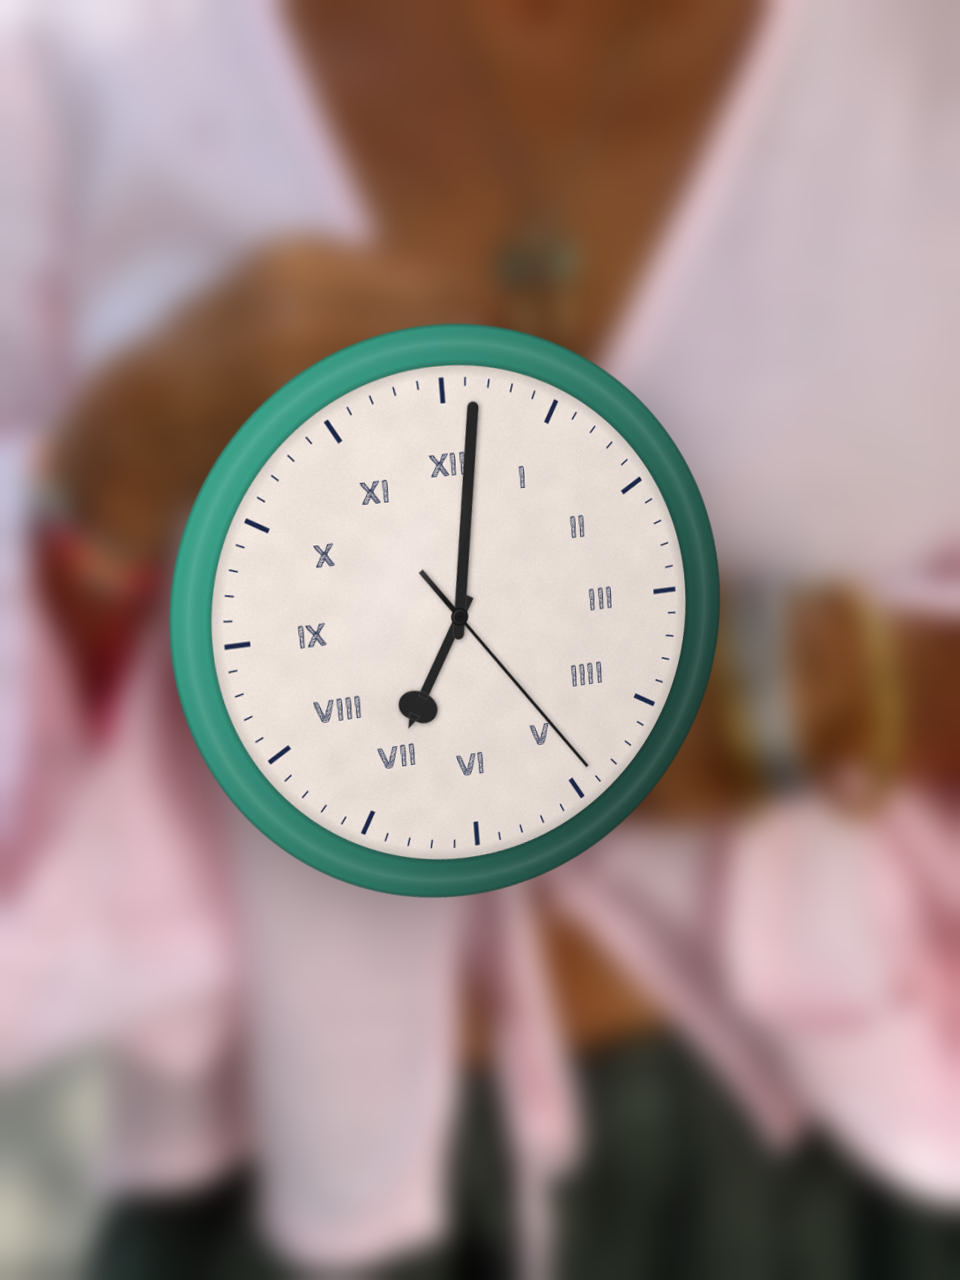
7:01:24
